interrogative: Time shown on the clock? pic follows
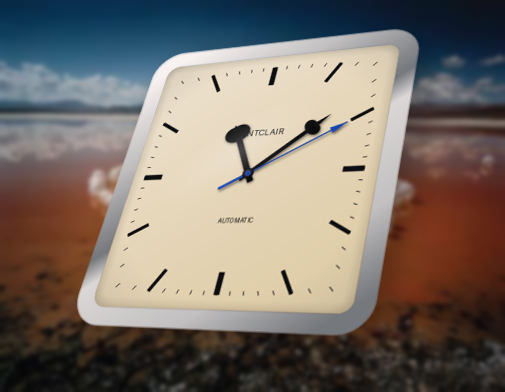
11:08:10
